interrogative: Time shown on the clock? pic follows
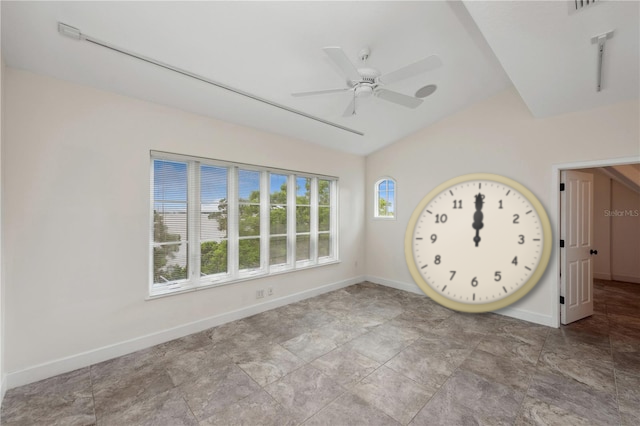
12:00
